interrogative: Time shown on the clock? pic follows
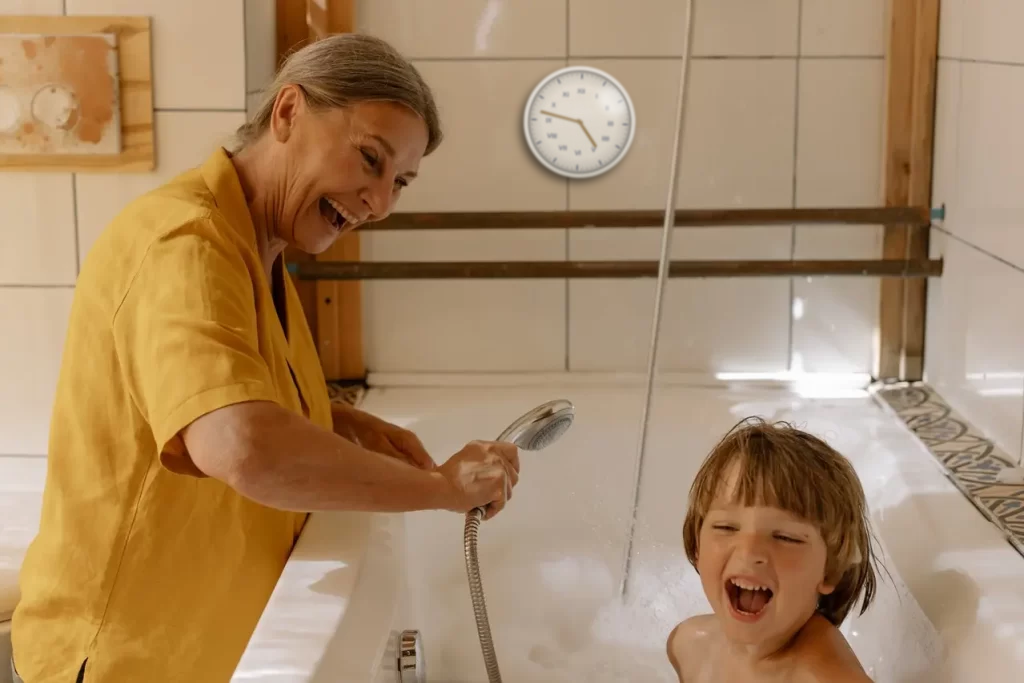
4:47
